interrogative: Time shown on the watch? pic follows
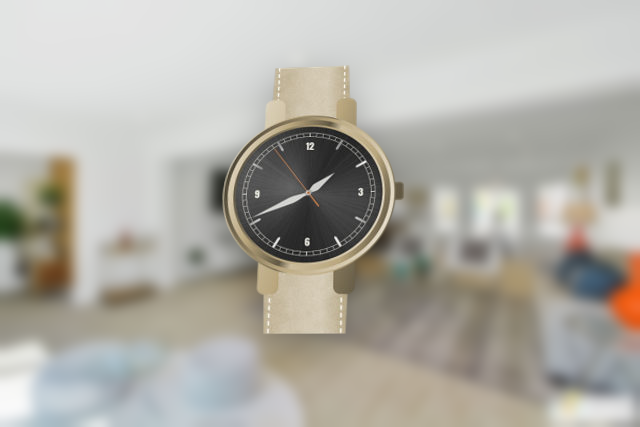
1:40:54
